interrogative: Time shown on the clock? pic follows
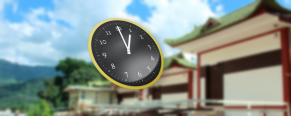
1:00
